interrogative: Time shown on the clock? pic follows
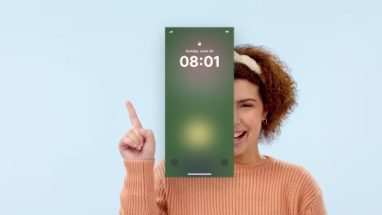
8:01
